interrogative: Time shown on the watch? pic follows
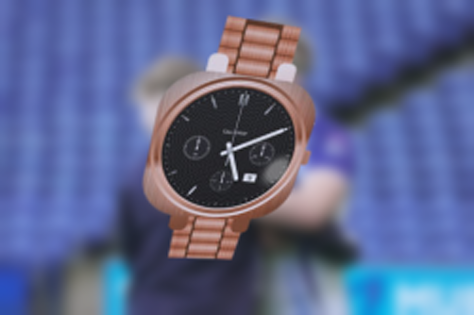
5:10
